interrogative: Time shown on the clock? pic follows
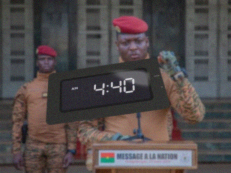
4:40
